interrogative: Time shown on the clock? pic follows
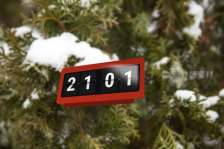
21:01
